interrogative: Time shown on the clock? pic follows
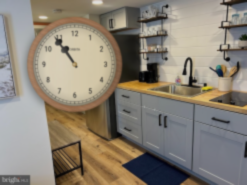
10:54
